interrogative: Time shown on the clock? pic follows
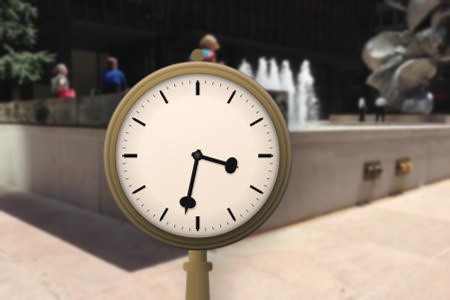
3:32
